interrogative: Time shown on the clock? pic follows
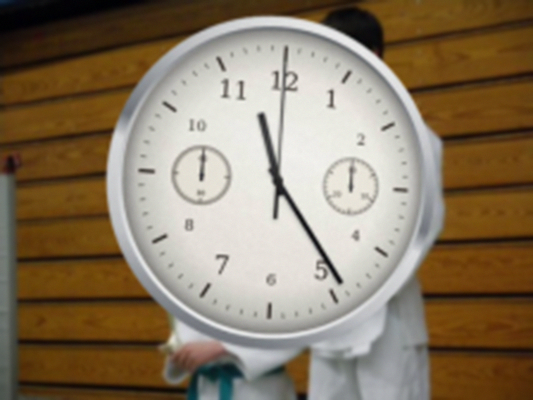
11:24
